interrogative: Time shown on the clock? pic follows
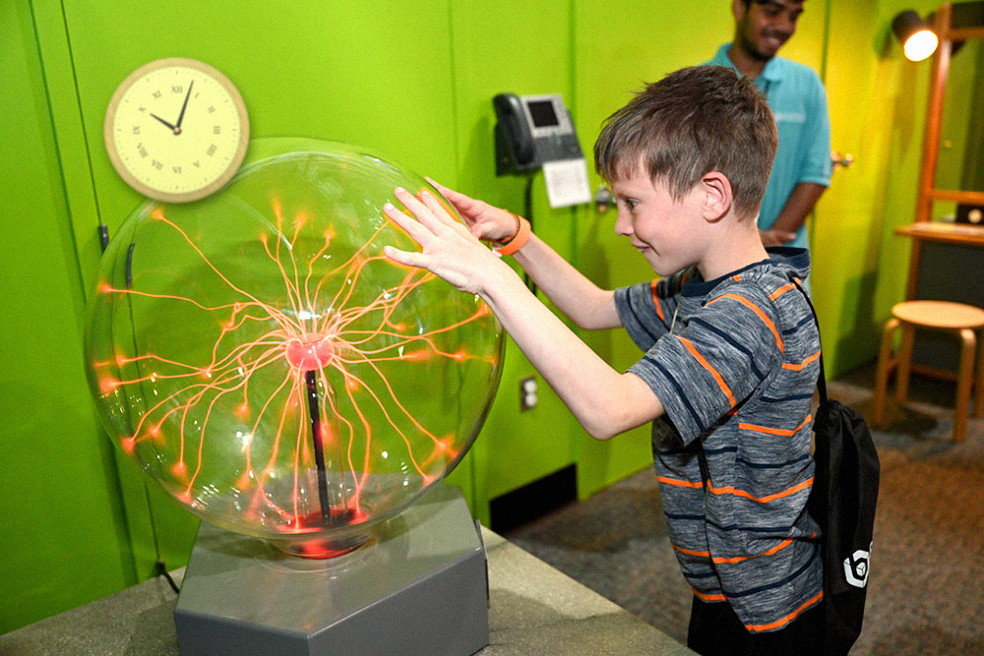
10:03
